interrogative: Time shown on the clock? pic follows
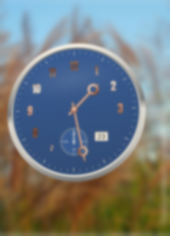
1:28
